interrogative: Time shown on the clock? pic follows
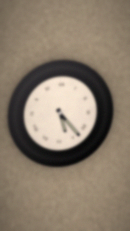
5:23
